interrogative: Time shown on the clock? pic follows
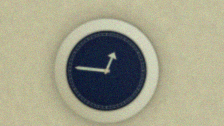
12:46
